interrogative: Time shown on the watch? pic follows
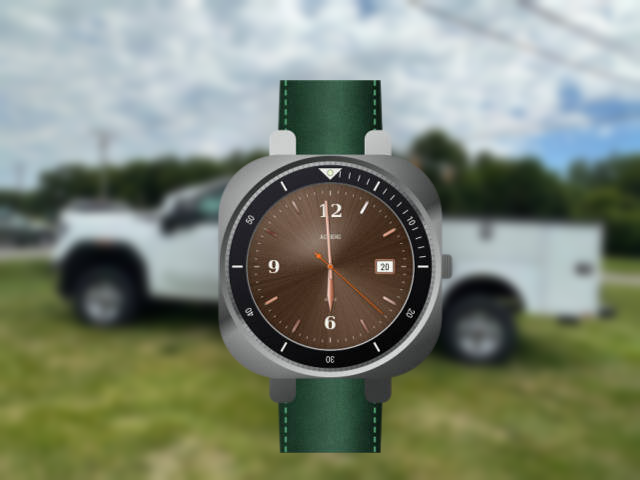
5:59:22
